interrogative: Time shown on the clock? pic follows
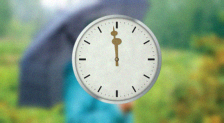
11:59
